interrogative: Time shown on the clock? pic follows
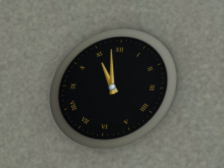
10:58
